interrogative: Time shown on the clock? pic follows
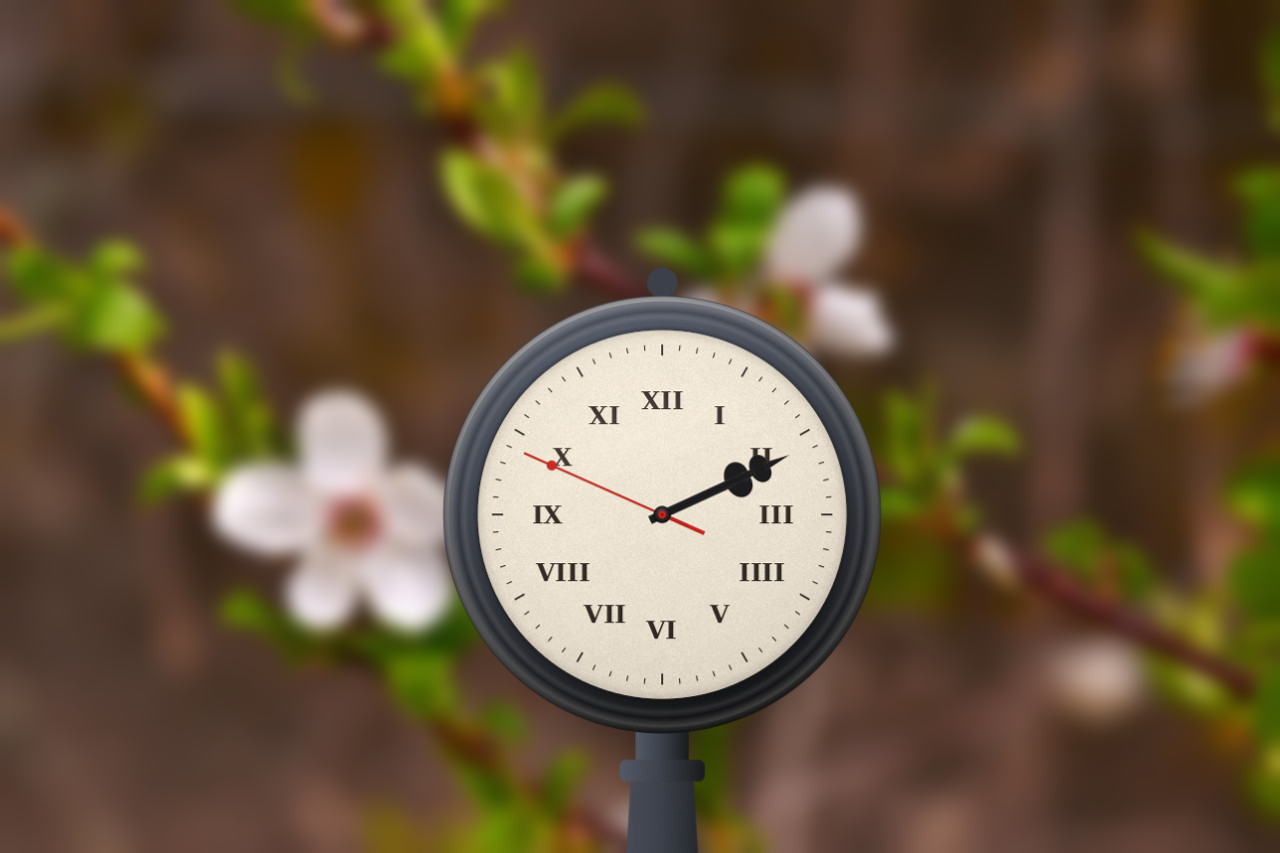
2:10:49
